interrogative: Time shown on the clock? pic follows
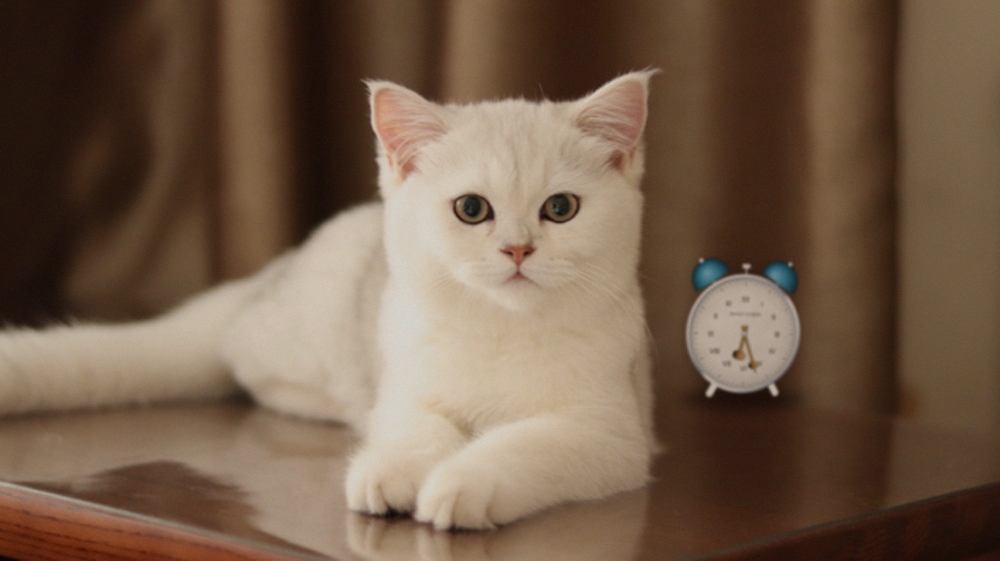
6:27
